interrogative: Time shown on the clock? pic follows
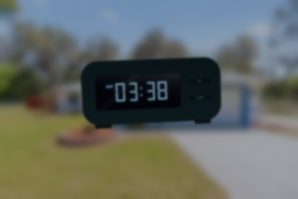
3:38
